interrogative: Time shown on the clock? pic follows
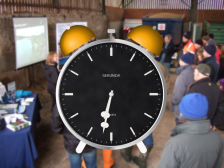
6:32
